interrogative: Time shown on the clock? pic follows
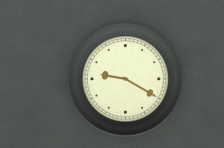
9:20
